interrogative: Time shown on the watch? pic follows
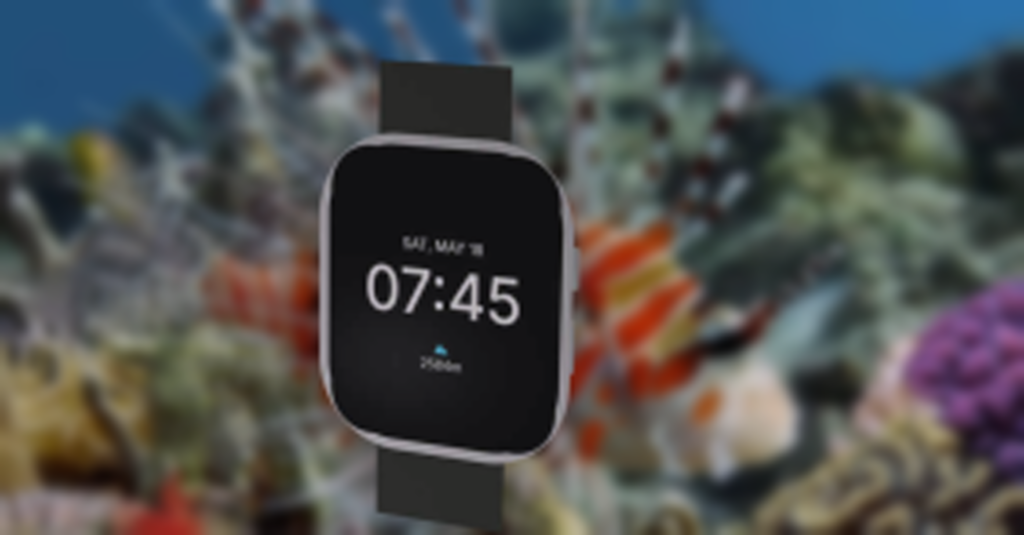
7:45
